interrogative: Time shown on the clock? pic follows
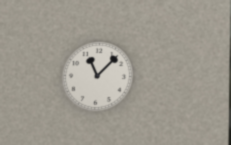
11:07
